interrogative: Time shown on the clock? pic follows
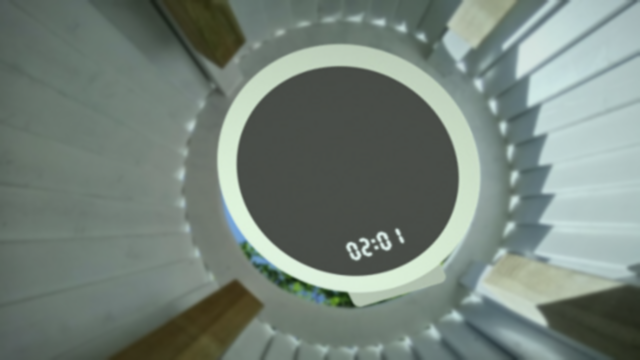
2:01
